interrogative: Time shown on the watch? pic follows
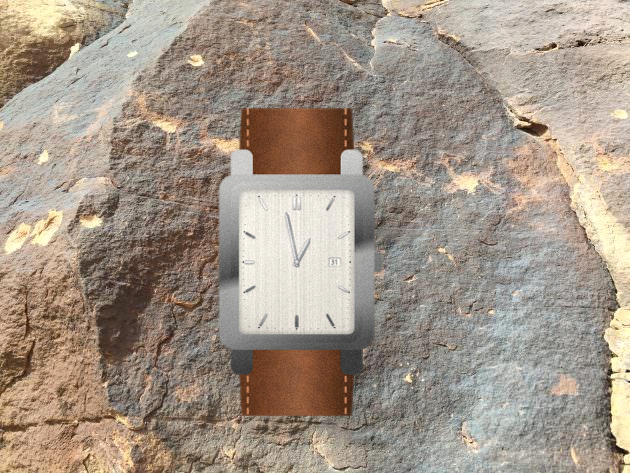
12:58
